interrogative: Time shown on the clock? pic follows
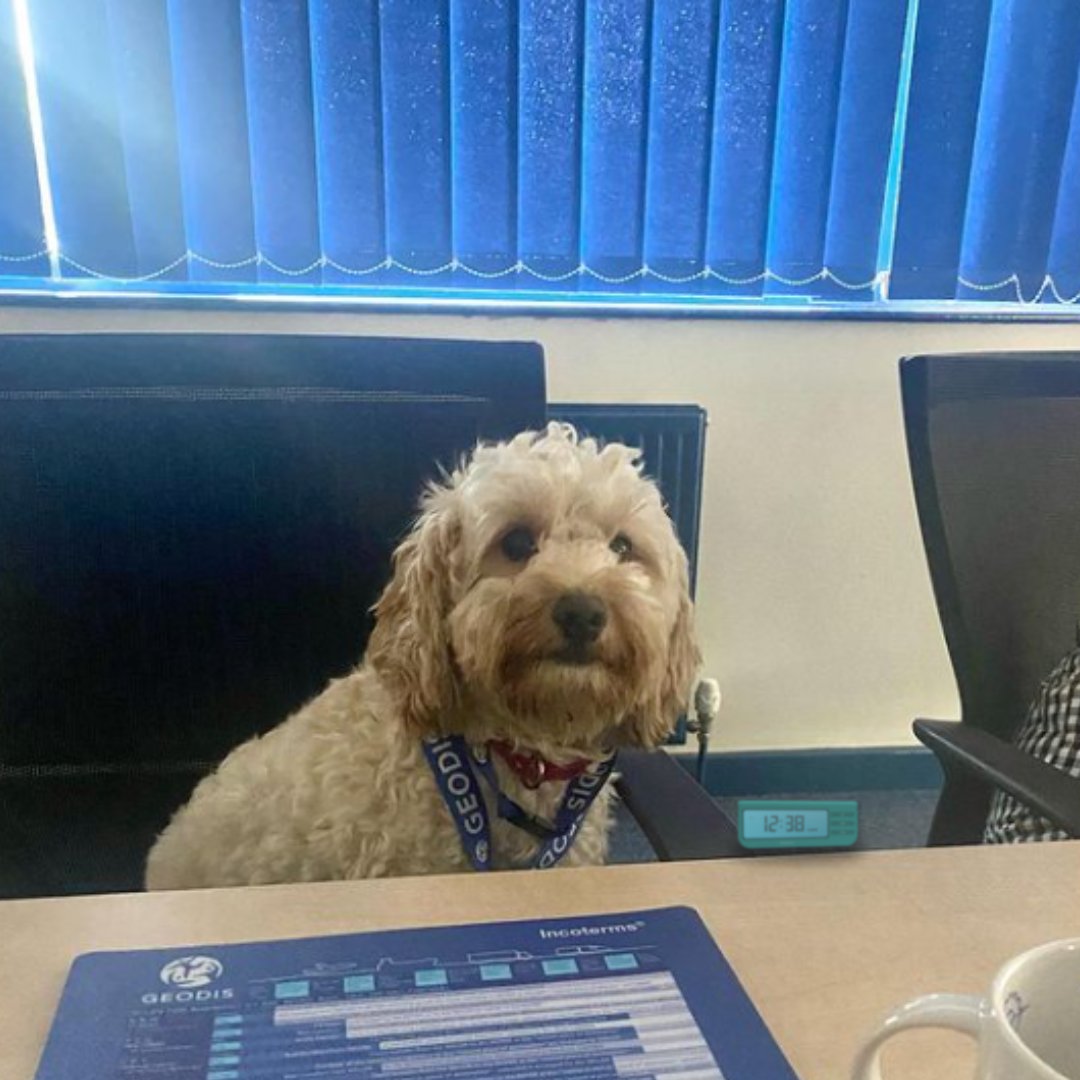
12:38
